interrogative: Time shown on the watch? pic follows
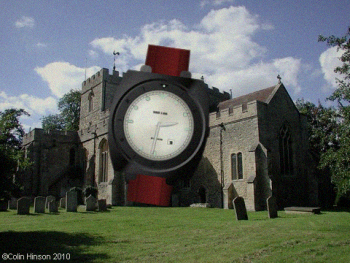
2:31
